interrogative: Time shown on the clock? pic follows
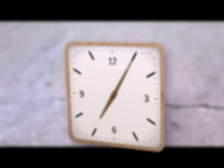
7:05
